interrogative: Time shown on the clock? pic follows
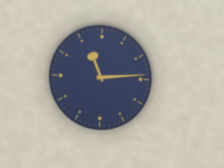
11:14
